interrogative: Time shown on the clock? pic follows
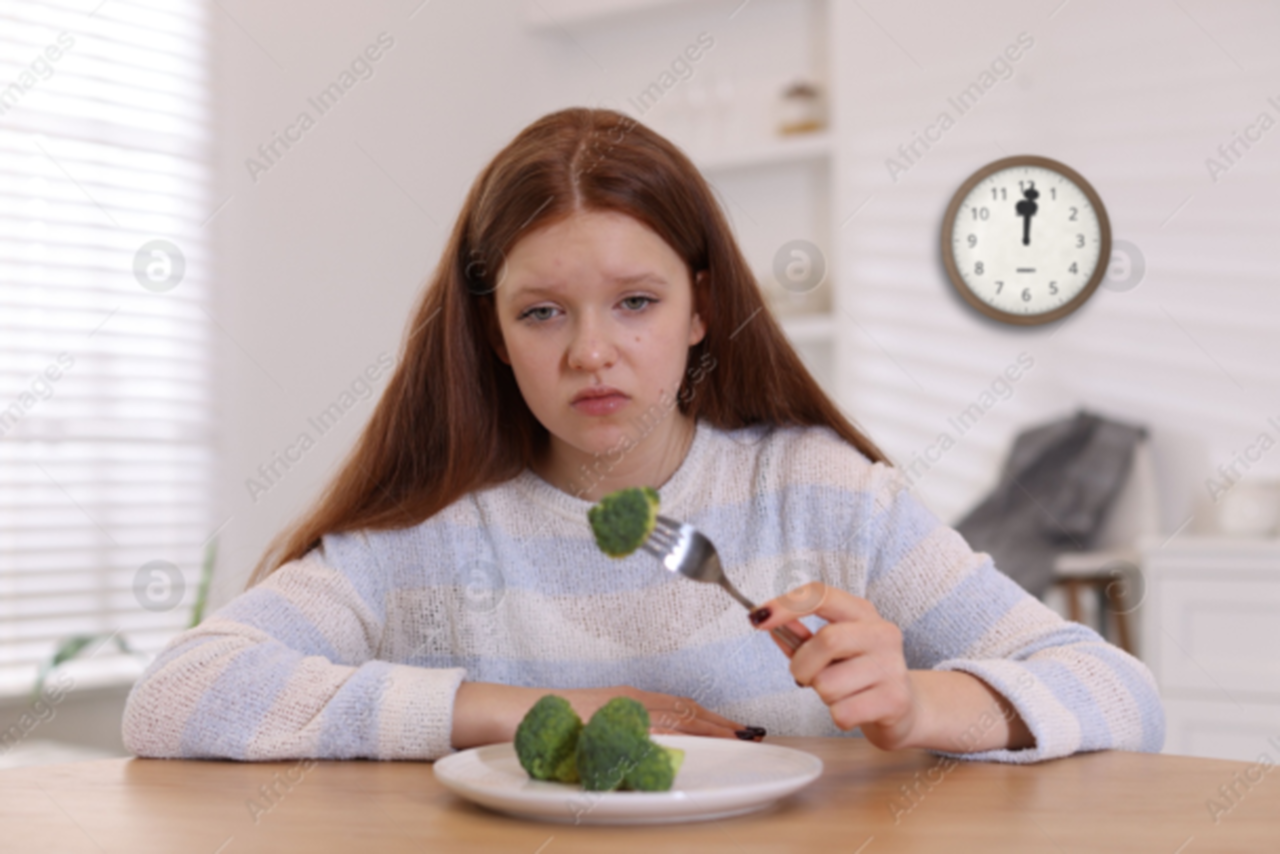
12:01
